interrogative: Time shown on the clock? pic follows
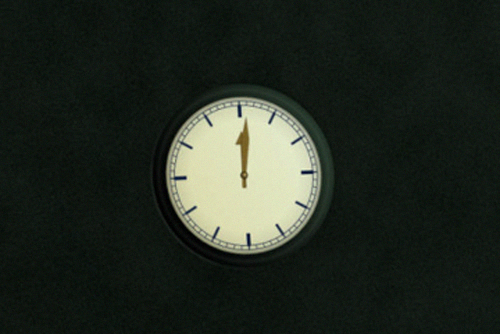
12:01
